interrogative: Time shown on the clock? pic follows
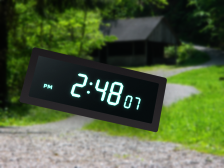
2:48:07
